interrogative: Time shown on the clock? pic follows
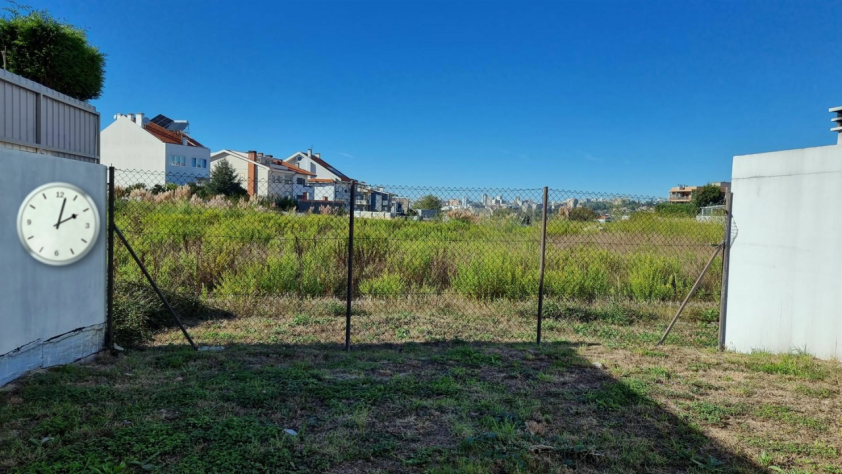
2:02
